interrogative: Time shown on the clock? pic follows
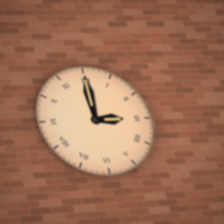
3:00
